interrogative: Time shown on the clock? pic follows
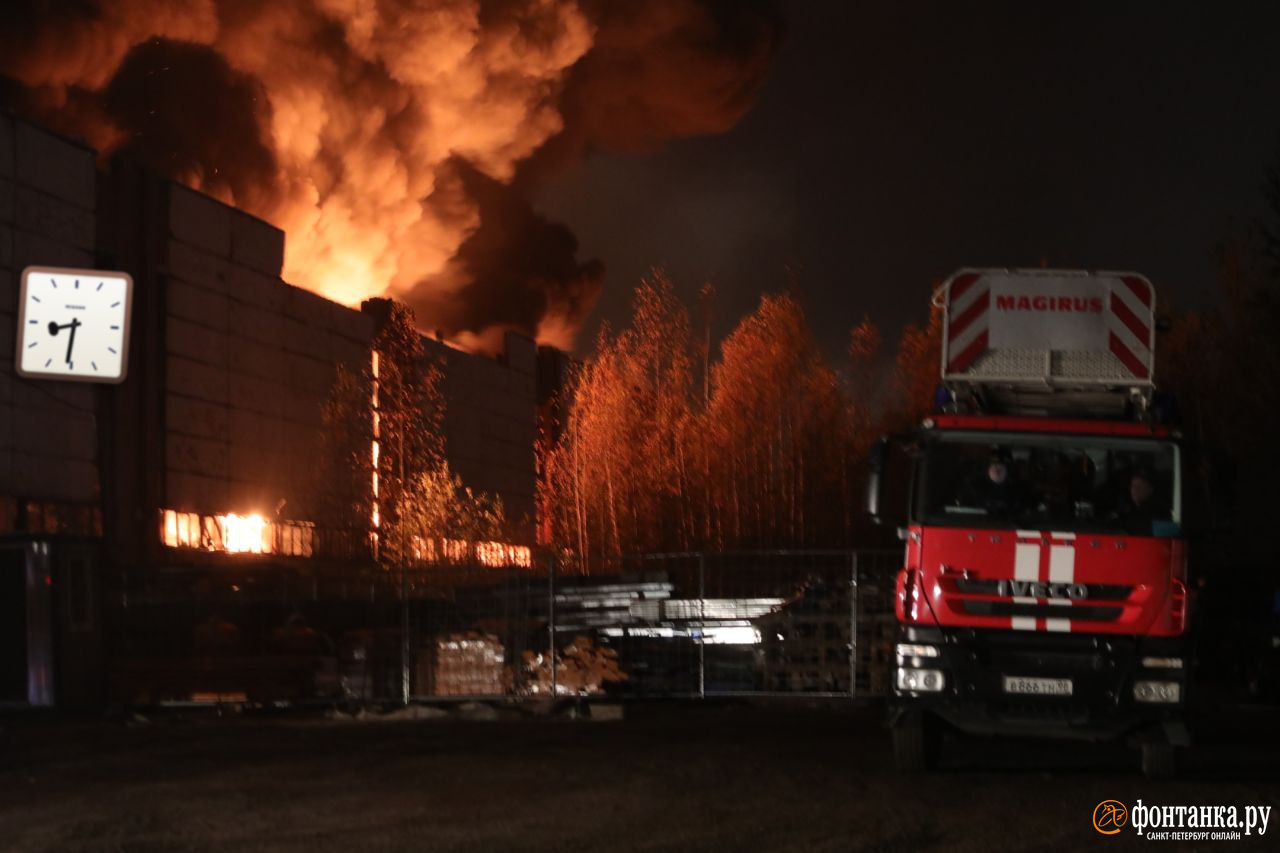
8:31
